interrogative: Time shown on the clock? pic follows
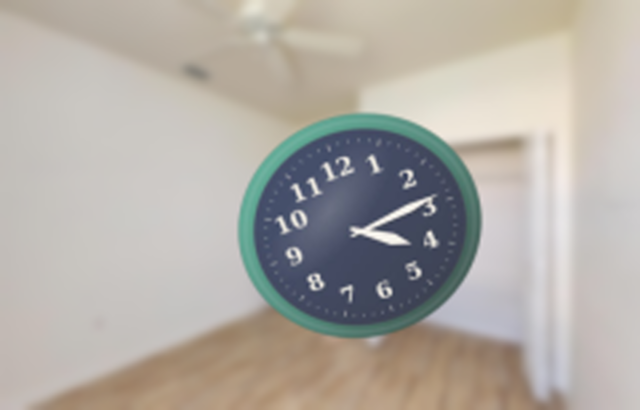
4:14
